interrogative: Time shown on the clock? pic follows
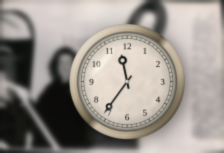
11:36
